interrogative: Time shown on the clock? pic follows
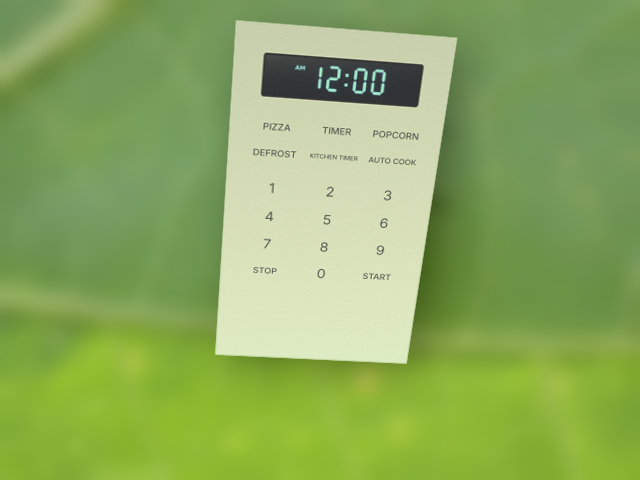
12:00
